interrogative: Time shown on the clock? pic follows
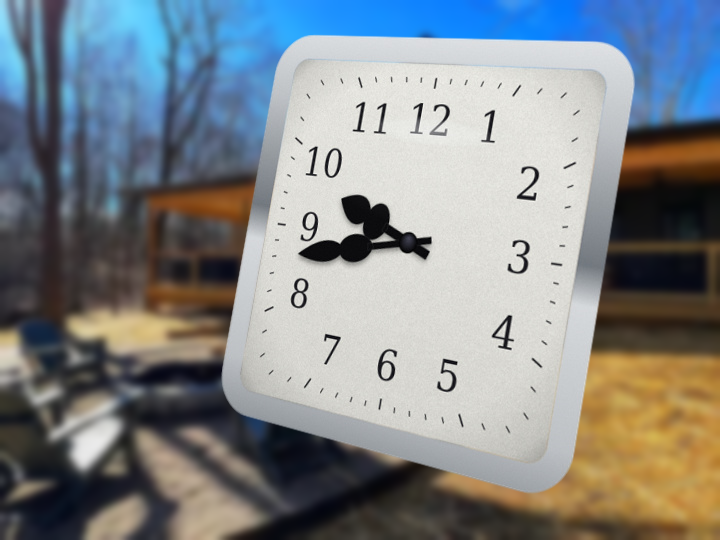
9:43
